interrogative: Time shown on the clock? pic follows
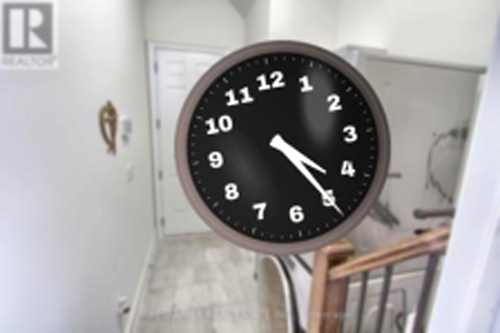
4:25
